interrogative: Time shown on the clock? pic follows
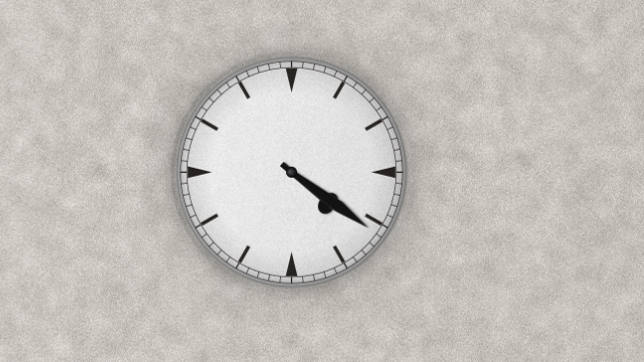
4:21
